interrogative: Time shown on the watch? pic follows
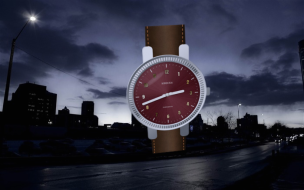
2:42
